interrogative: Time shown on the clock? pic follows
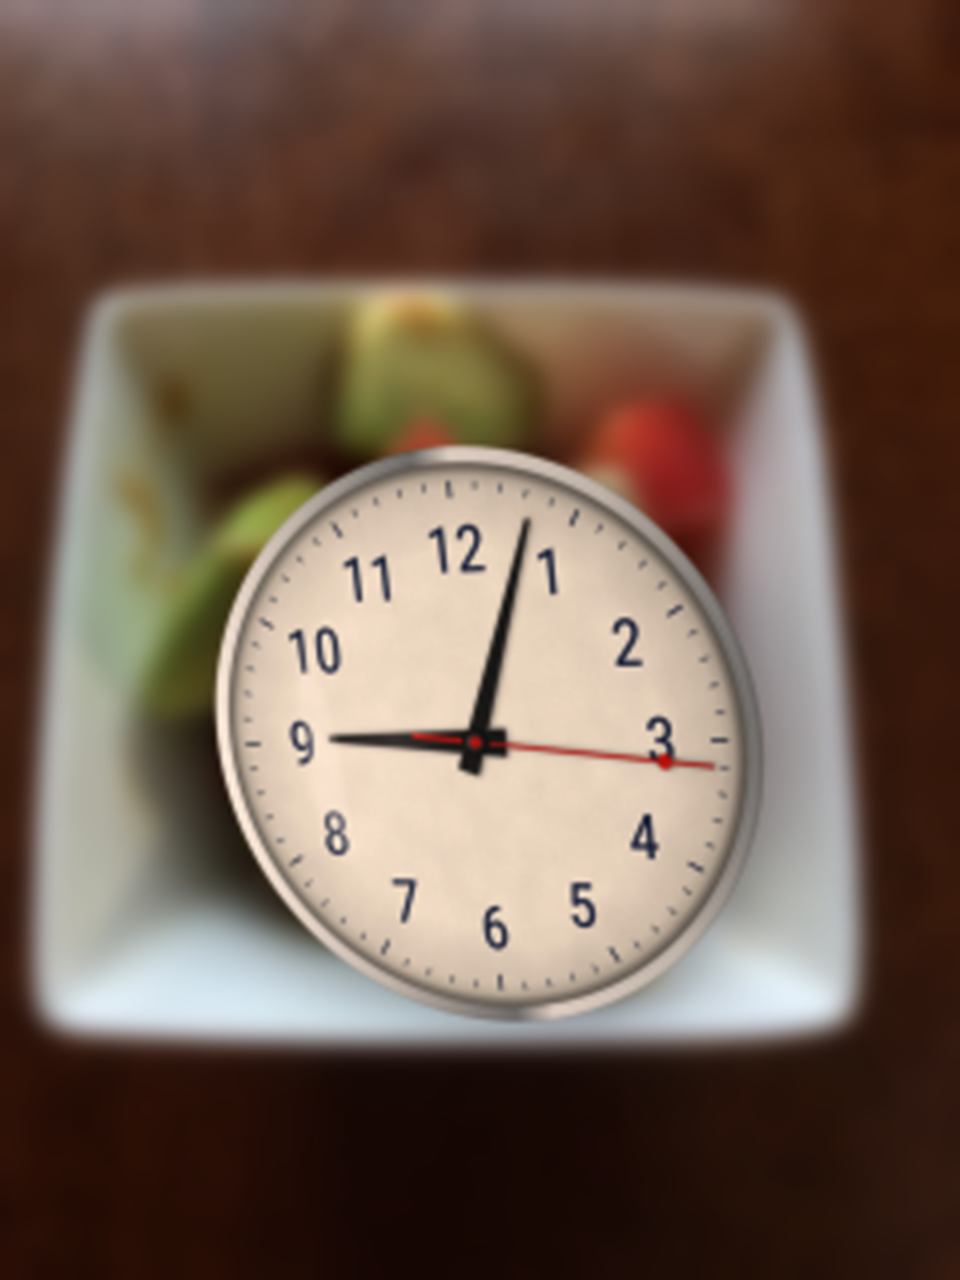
9:03:16
